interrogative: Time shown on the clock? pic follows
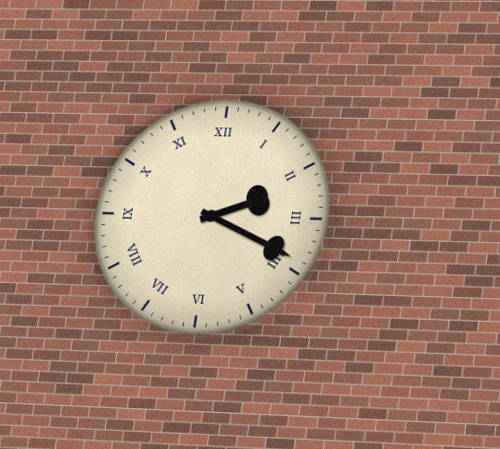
2:19
